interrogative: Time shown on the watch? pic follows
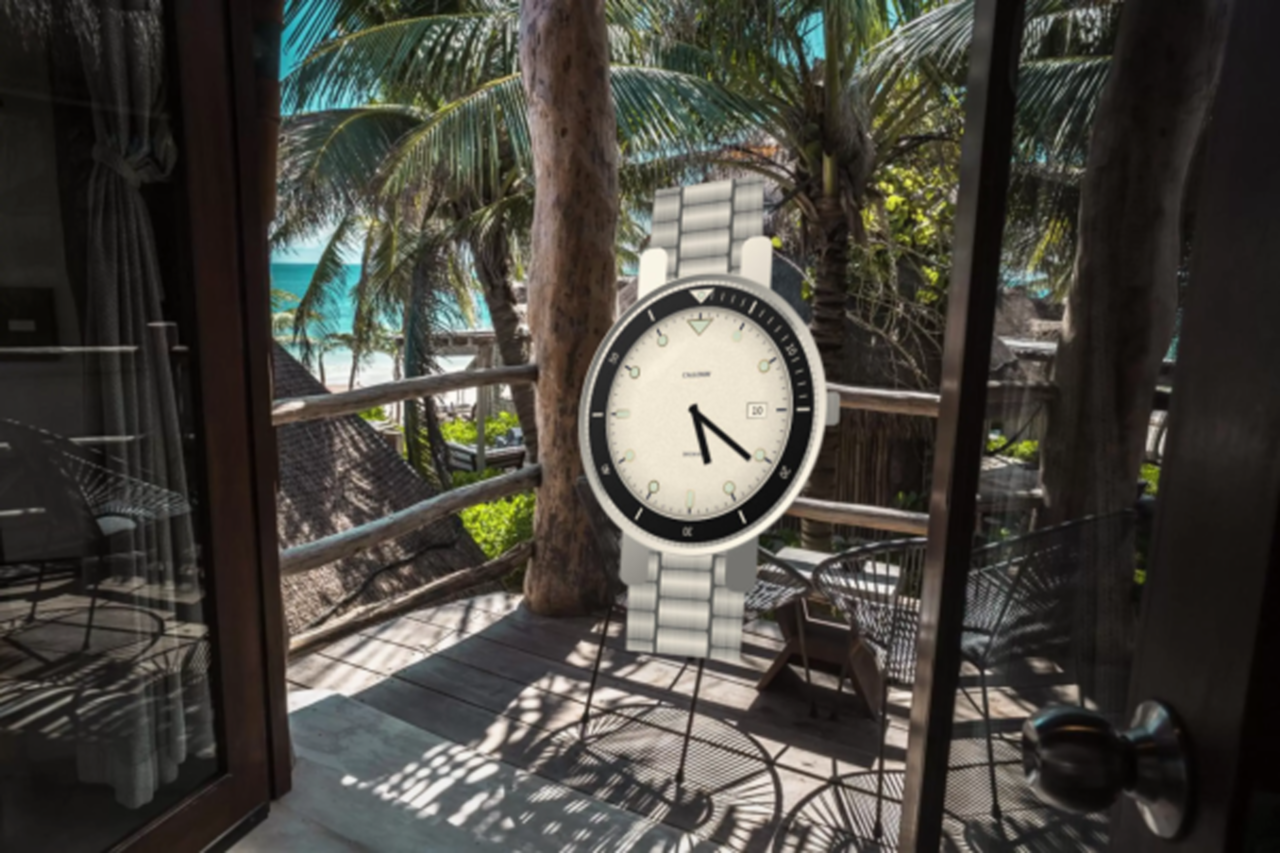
5:21
